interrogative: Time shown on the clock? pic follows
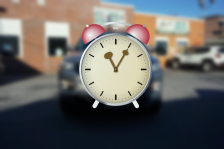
11:05
